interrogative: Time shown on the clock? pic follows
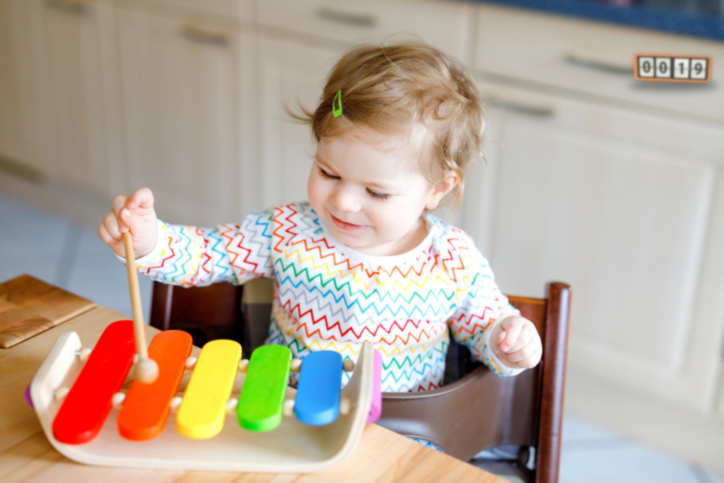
0:19
